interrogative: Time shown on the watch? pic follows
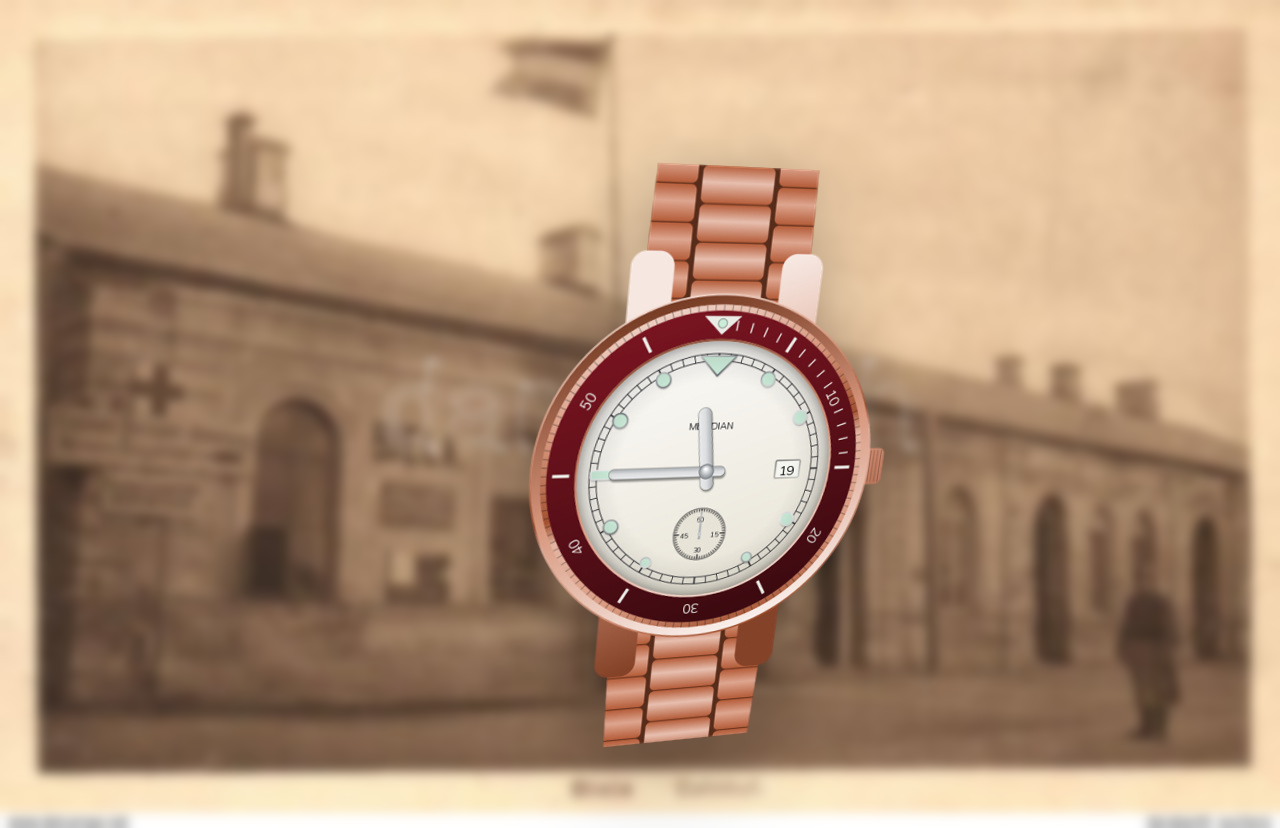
11:45
